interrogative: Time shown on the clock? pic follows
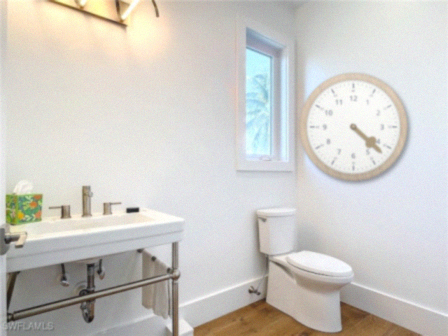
4:22
